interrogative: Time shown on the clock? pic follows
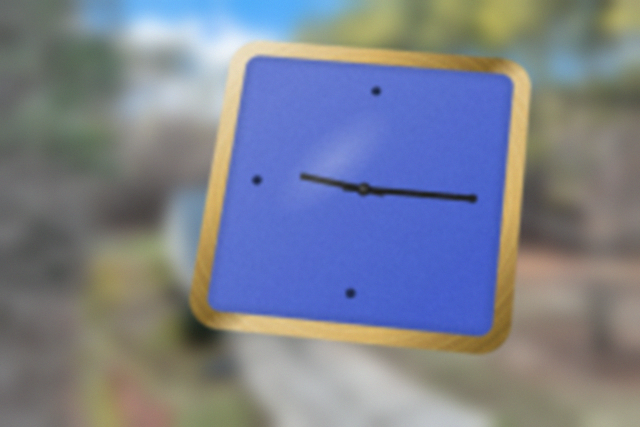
9:15
